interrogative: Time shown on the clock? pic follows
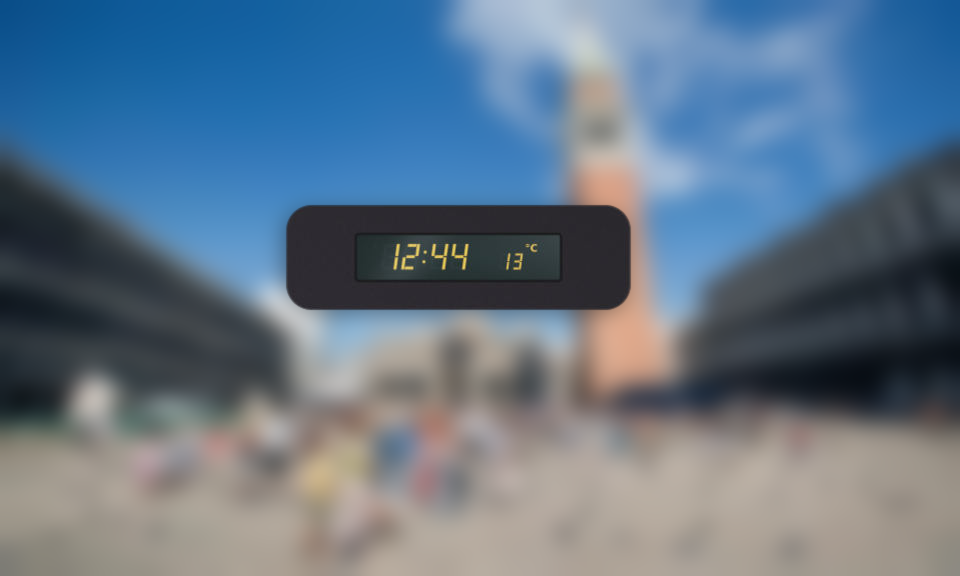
12:44
